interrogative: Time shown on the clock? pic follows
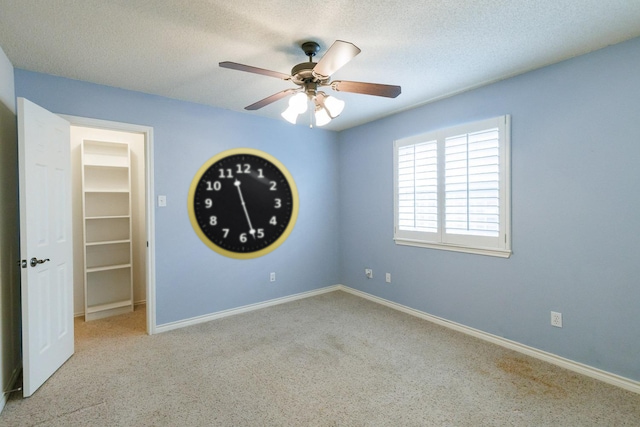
11:27
